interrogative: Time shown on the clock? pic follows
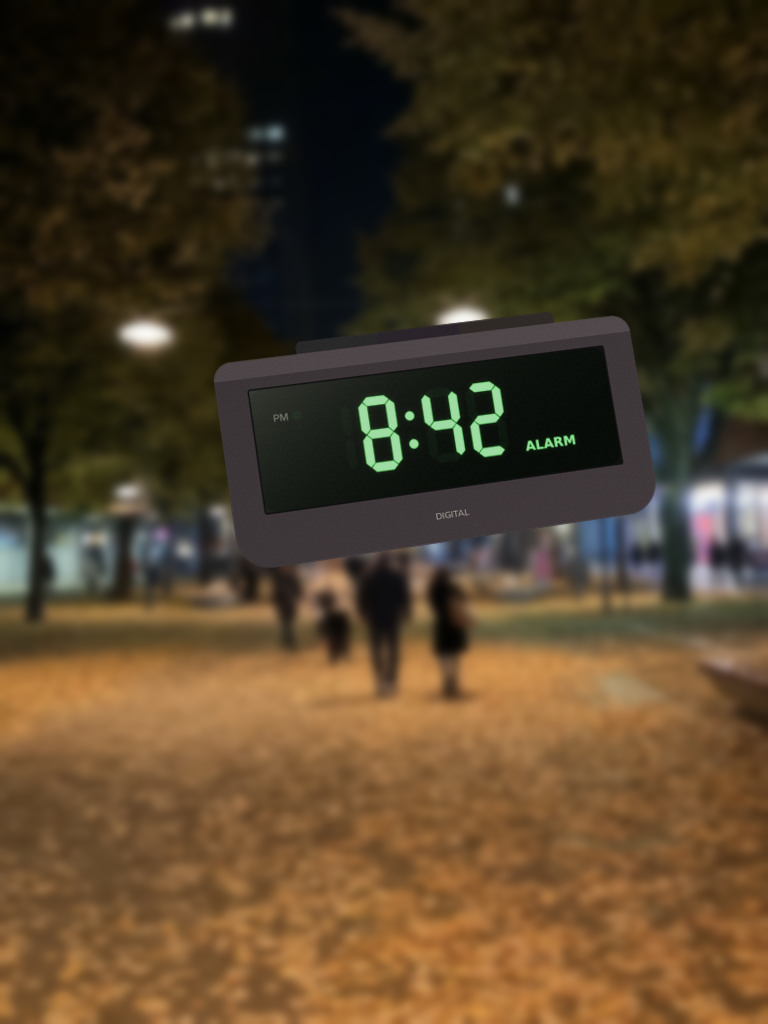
8:42
